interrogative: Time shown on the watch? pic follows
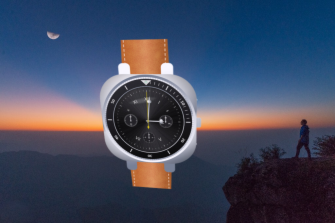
3:01
